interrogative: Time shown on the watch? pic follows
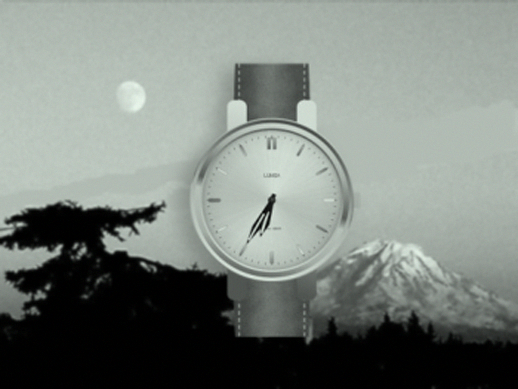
6:35
